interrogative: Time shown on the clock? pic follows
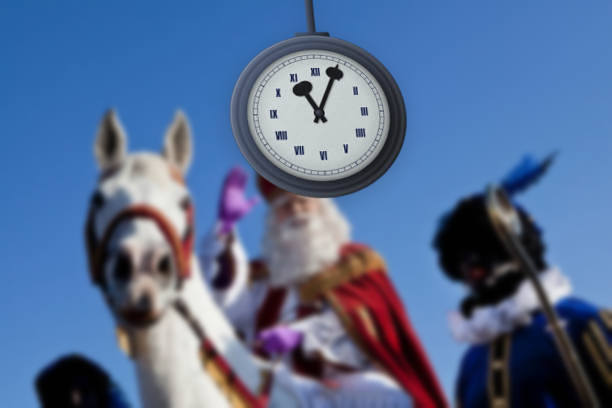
11:04
